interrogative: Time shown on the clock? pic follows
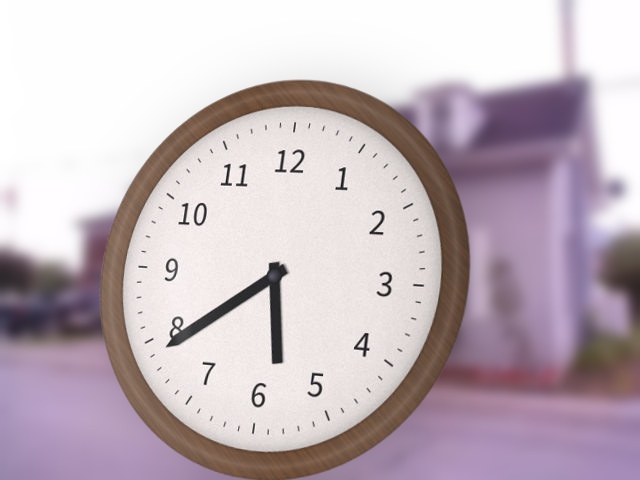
5:39
